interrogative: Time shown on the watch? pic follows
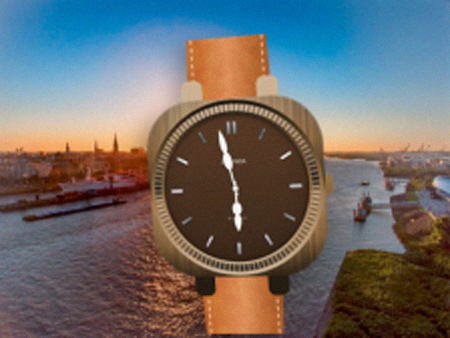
5:58
